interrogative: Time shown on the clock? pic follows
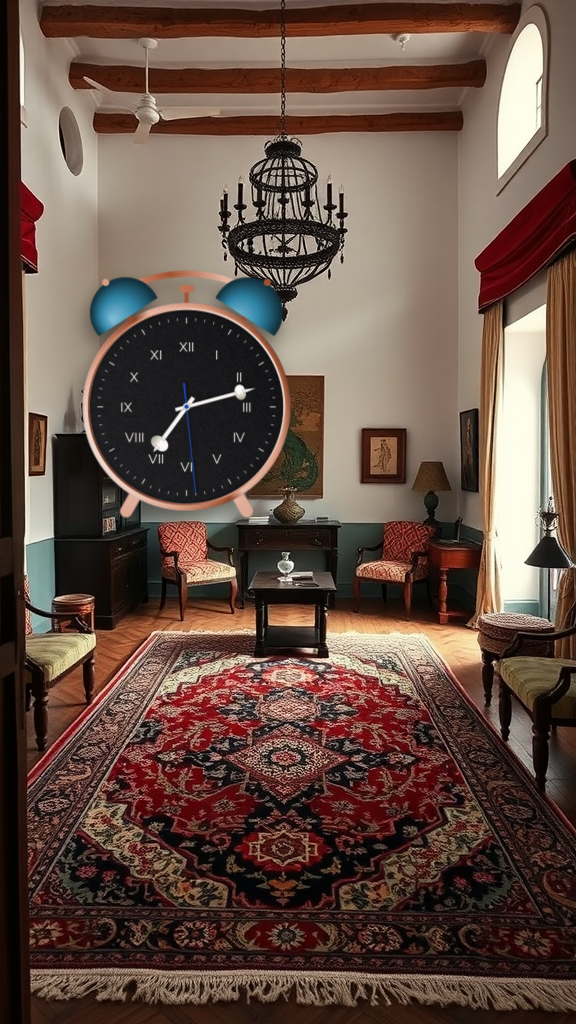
7:12:29
